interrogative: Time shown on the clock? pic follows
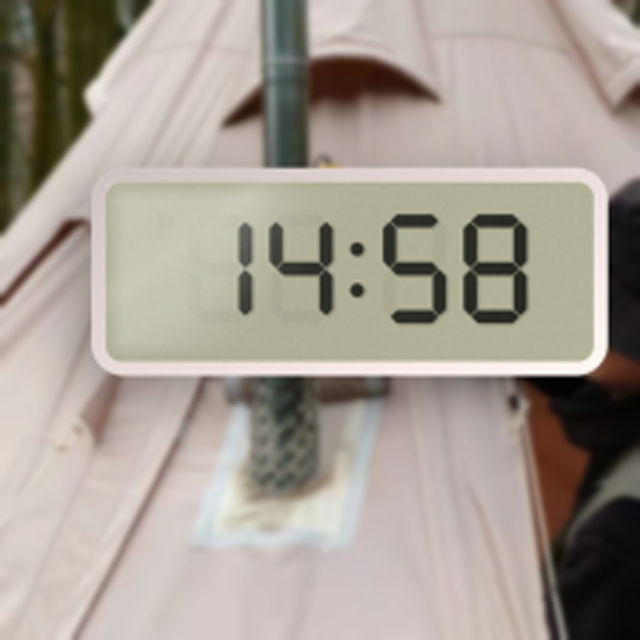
14:58
